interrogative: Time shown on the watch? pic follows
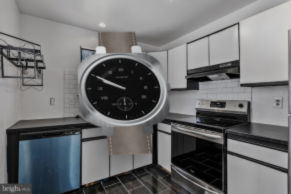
9:50
